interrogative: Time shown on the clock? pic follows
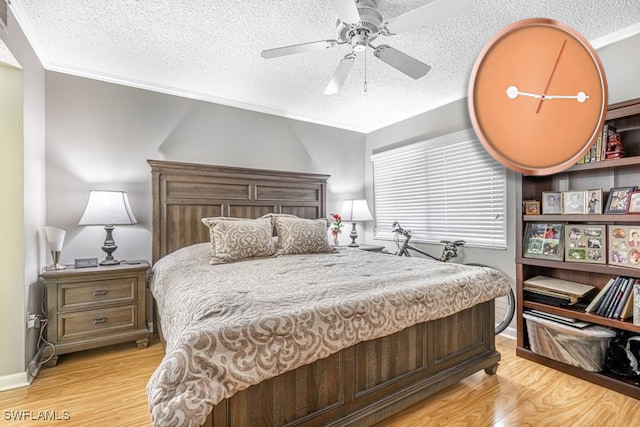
9:15:04
